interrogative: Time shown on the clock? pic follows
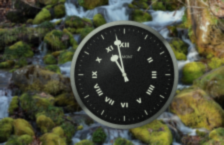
10:58
